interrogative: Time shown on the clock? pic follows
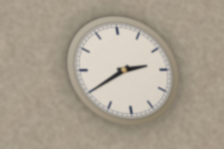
2:40
